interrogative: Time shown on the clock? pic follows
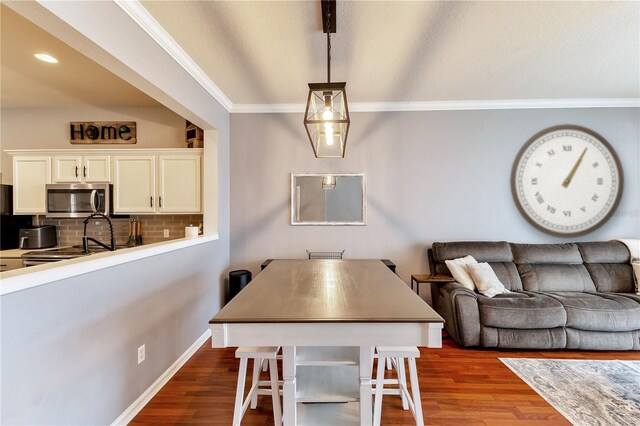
1:05
